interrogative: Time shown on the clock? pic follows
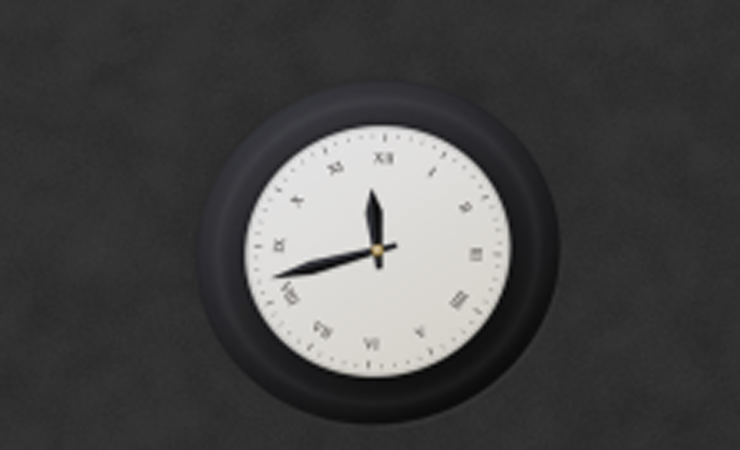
11:42
